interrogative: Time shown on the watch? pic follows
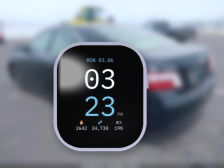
3:23
